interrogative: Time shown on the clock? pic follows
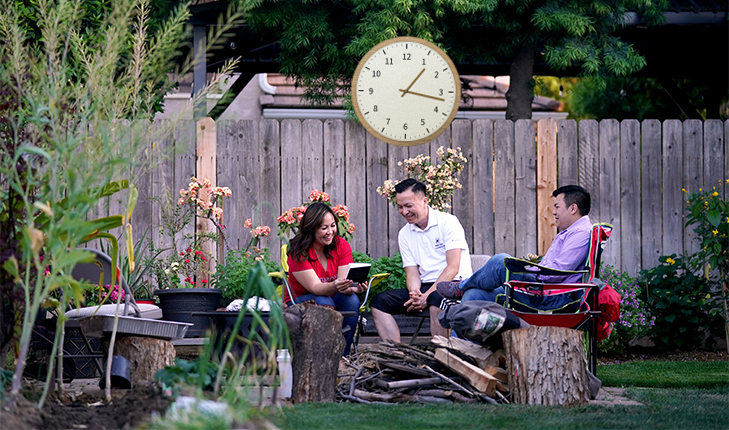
1:17
